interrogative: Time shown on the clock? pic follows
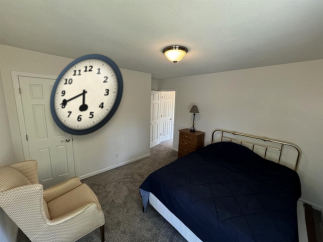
5:41
